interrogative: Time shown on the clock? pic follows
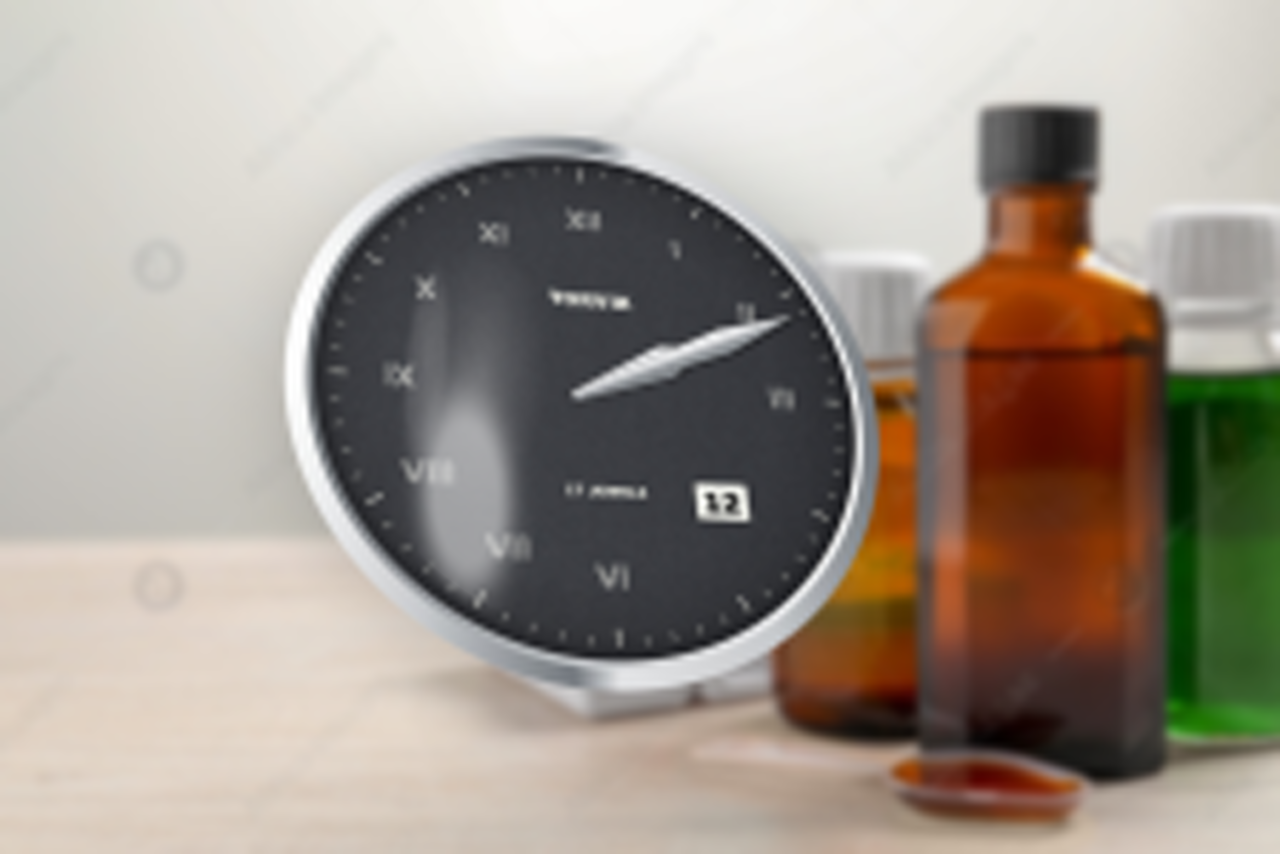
2:11
